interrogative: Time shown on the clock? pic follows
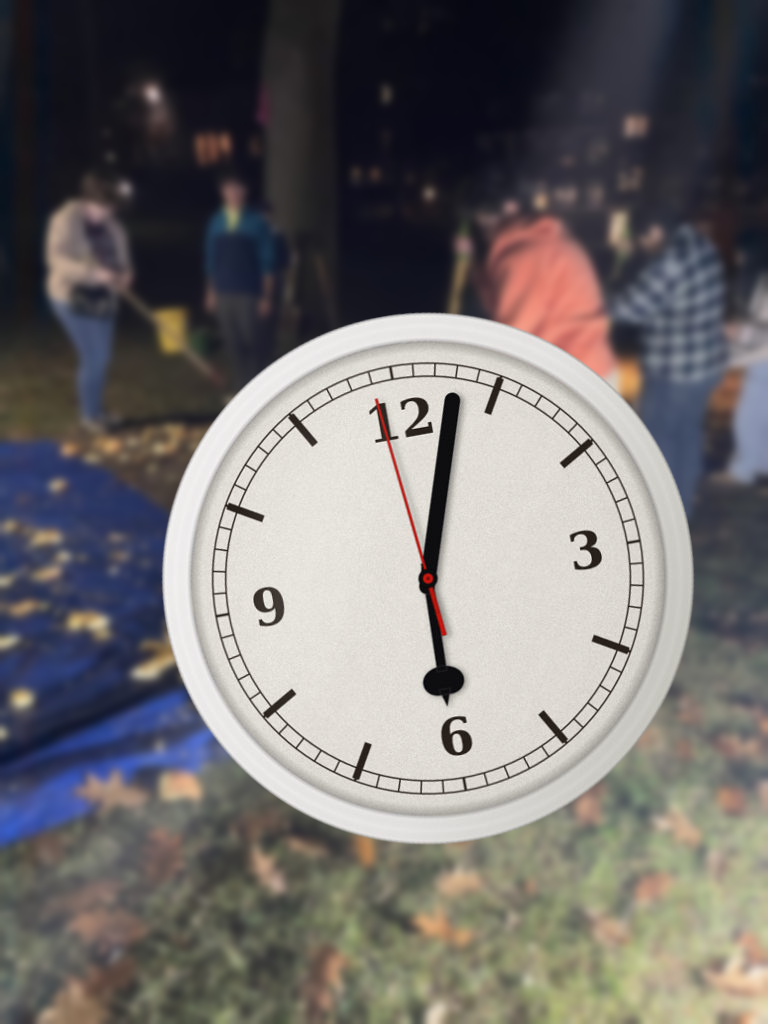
6:02:59
